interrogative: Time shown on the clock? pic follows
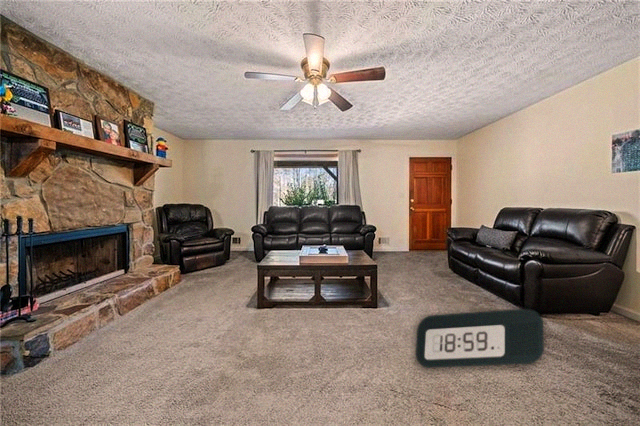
18:59
